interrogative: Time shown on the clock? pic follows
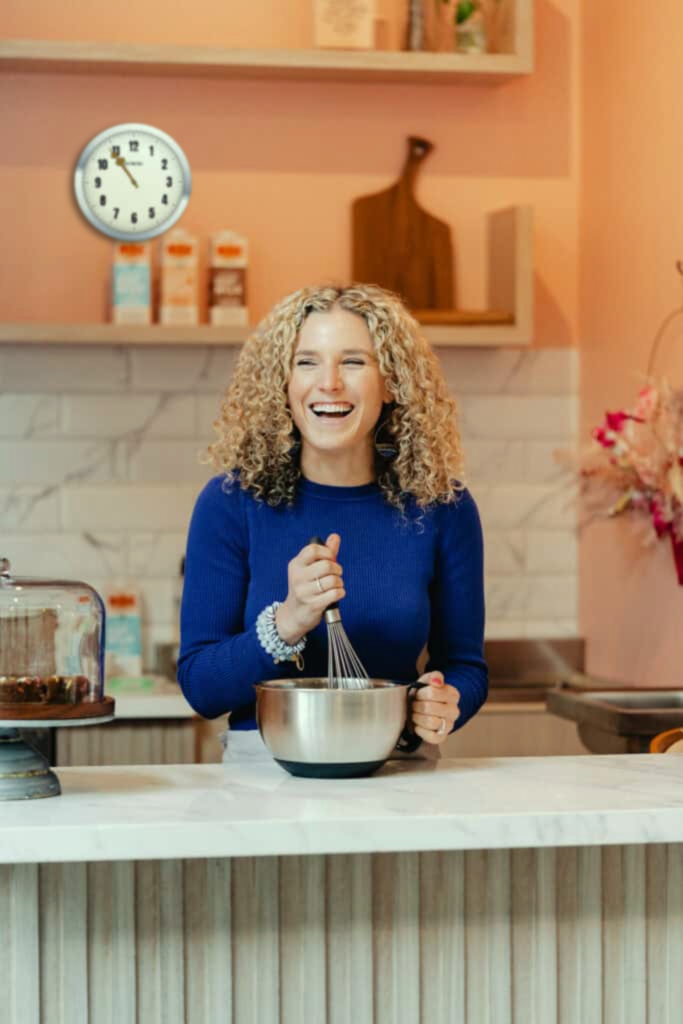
10:54
